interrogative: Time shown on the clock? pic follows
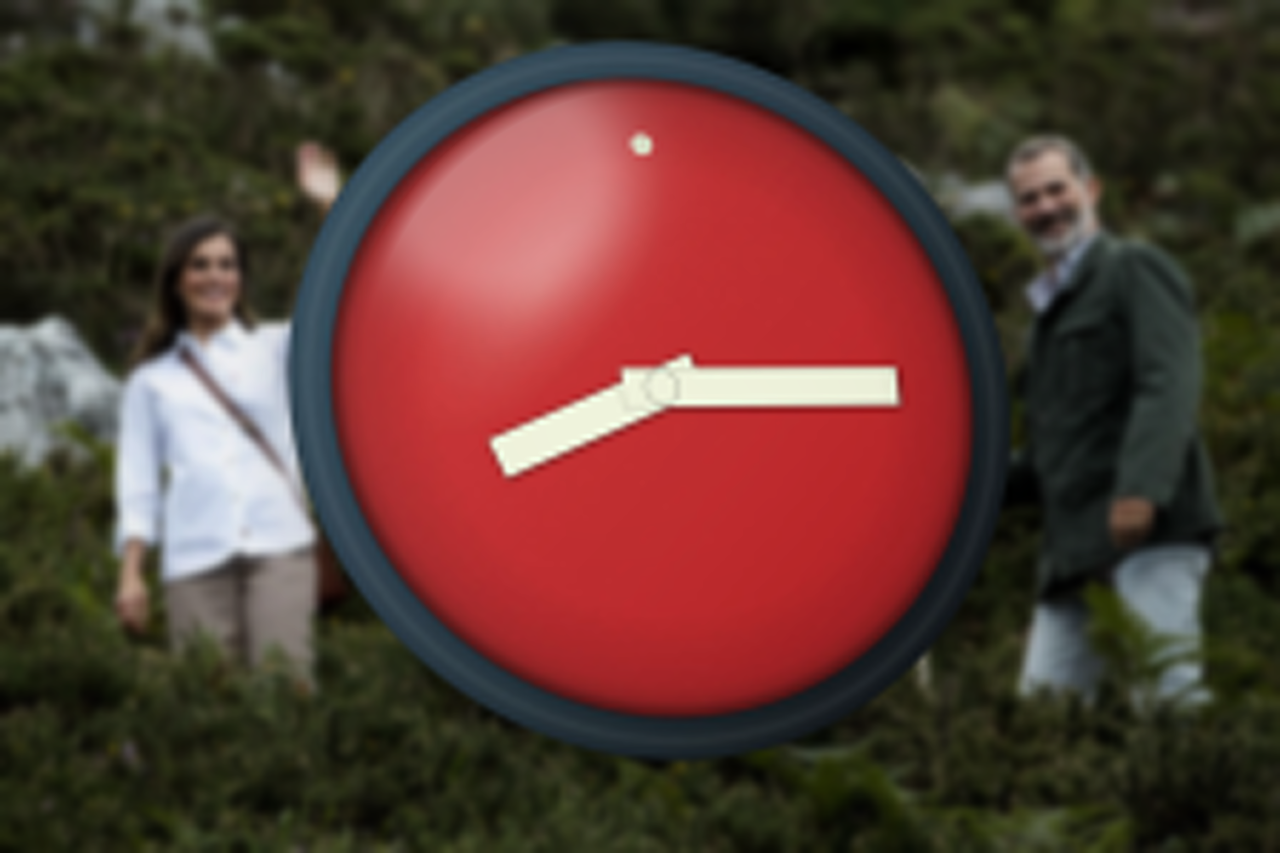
8:15
